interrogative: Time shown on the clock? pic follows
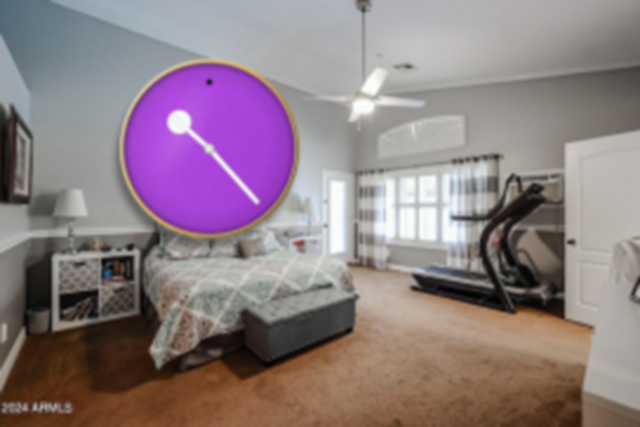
10:23
